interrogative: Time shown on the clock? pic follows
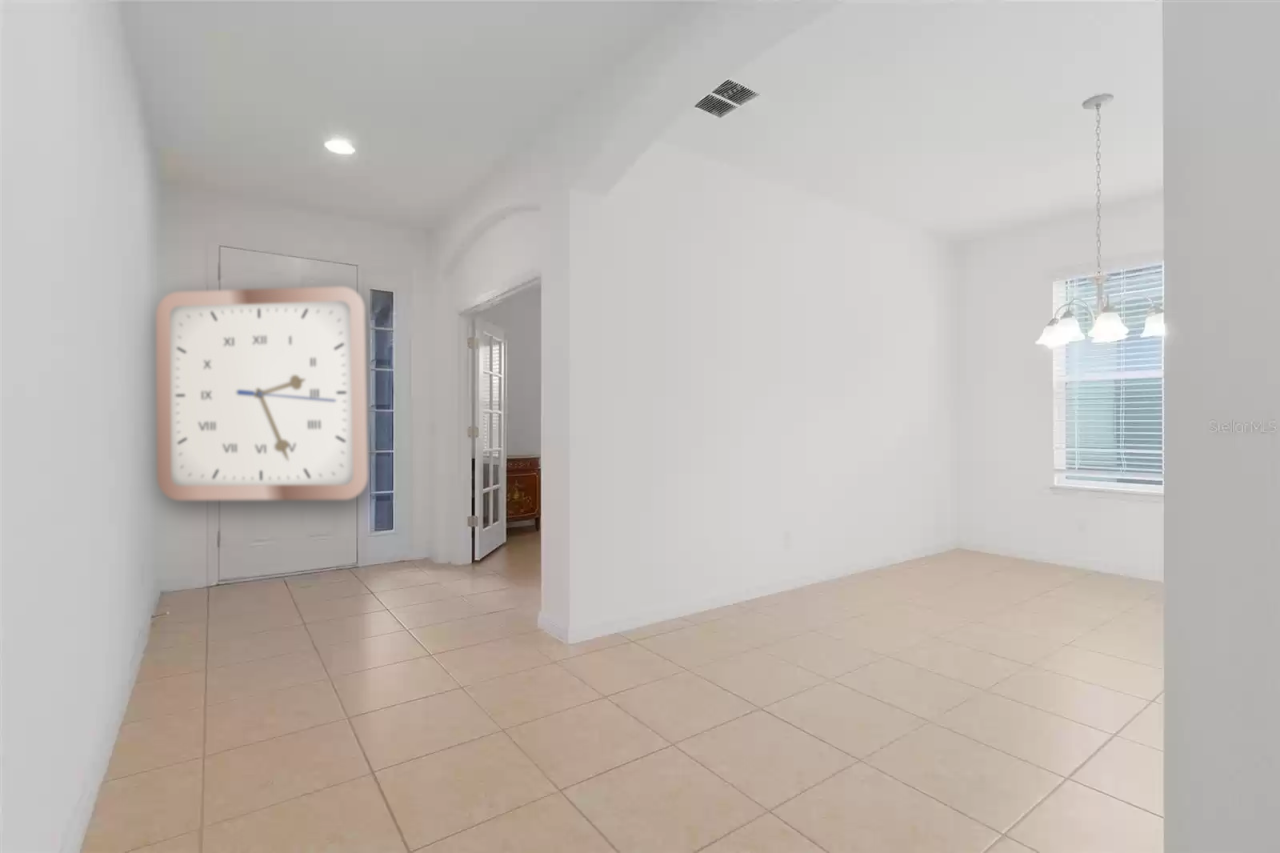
2:26:16
